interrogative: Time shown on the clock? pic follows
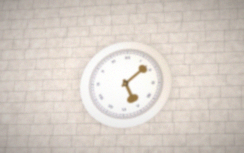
5:08
